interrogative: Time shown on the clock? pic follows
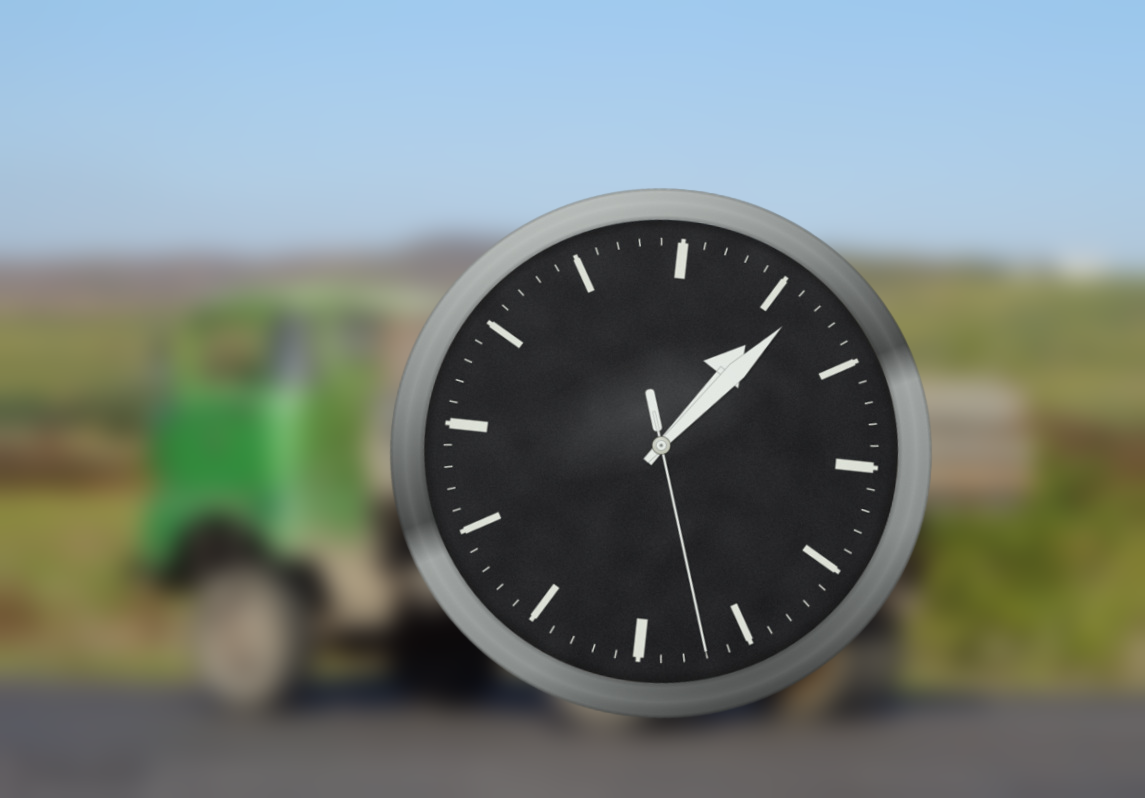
1:06:27
